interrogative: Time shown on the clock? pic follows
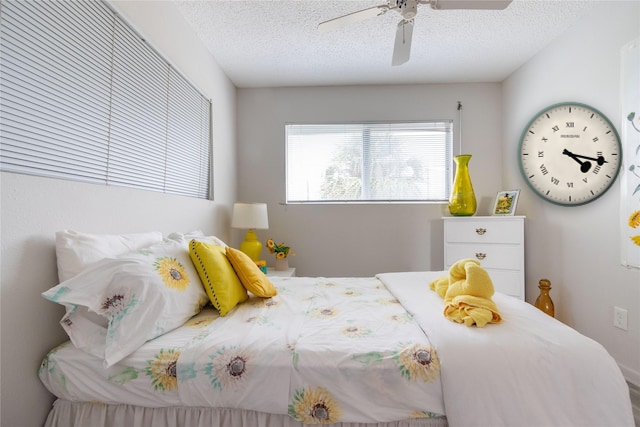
4:17
